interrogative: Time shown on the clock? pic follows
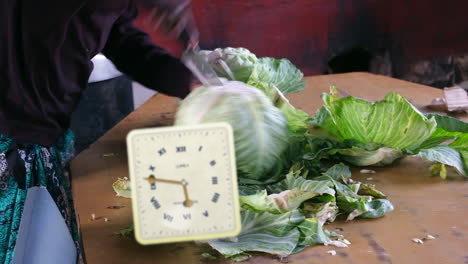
5:47
